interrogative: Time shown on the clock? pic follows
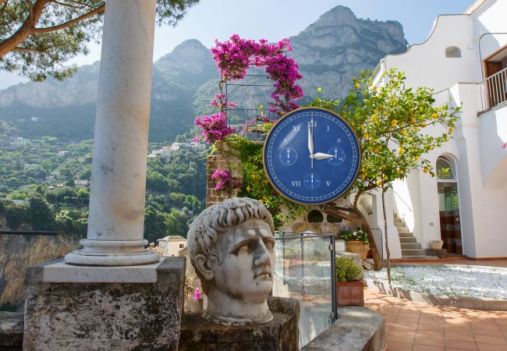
2:59
